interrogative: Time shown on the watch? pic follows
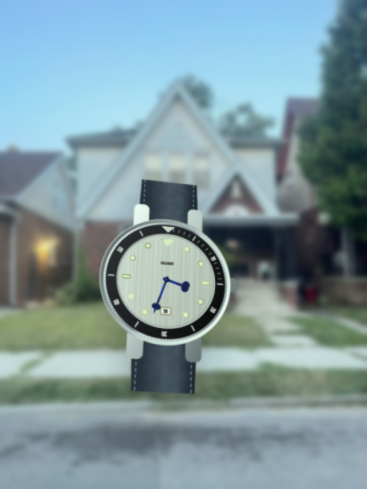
3:33
